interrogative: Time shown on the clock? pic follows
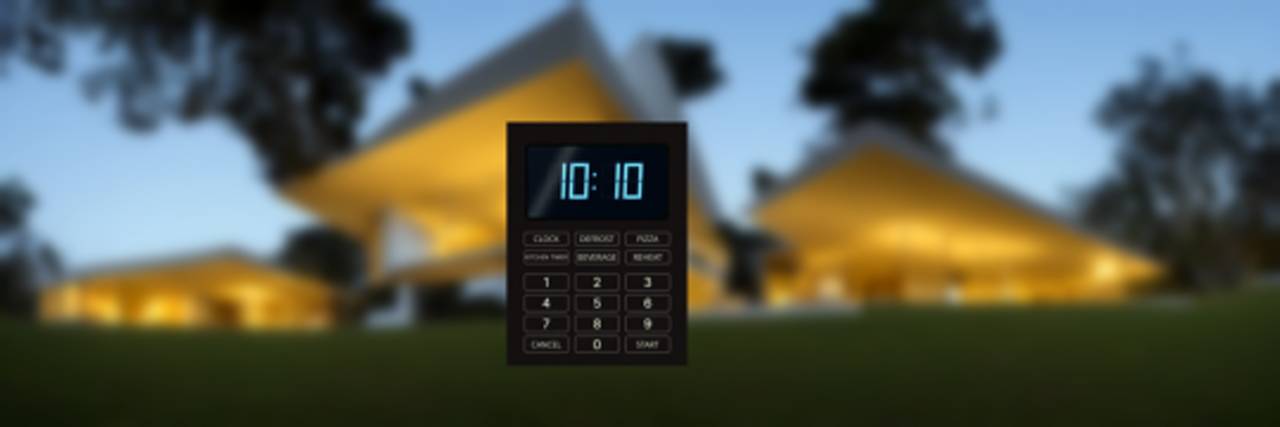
10:10
